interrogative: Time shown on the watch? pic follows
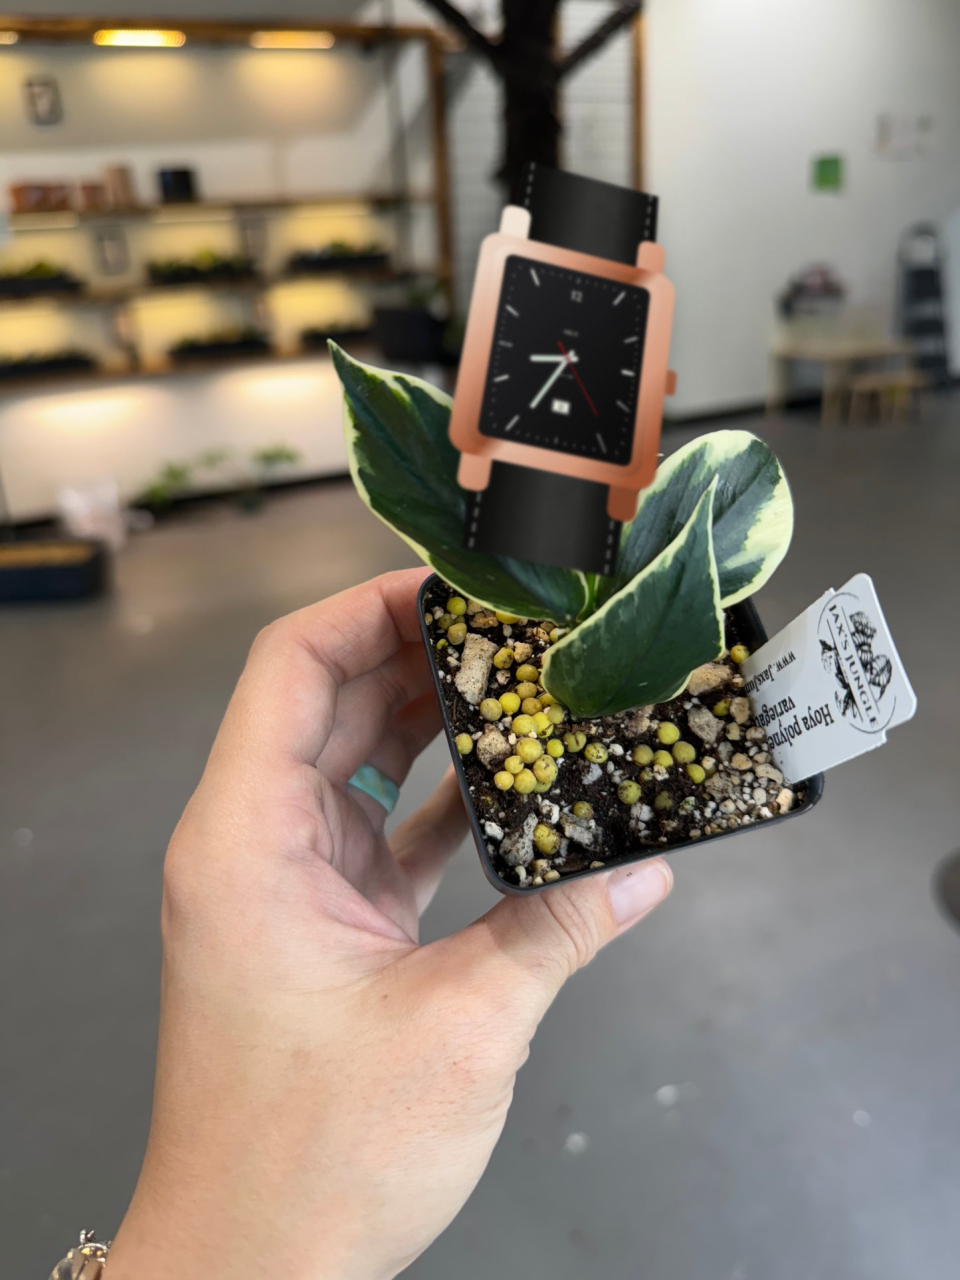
8:34:24
